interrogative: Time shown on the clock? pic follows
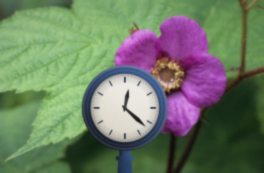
12:22
